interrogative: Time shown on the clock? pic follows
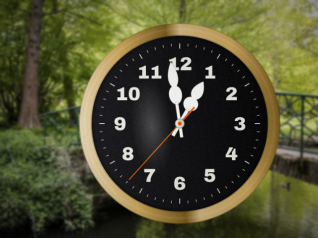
12:58:37
